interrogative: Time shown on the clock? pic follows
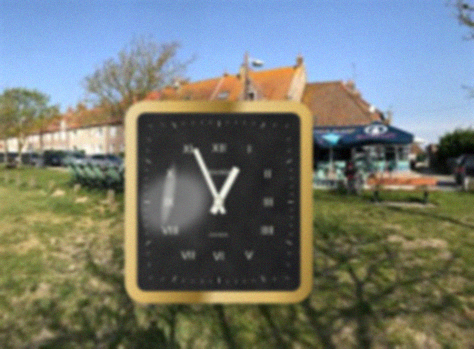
12:56
